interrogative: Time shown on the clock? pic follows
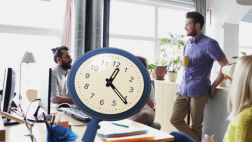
12:21
